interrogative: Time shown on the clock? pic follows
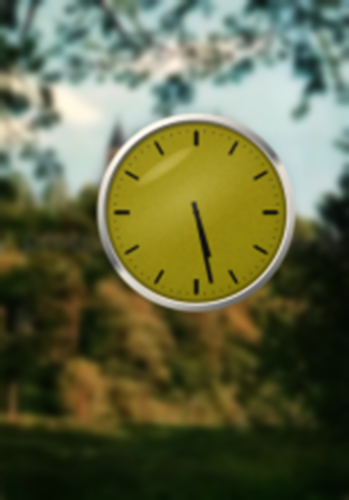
5:28
